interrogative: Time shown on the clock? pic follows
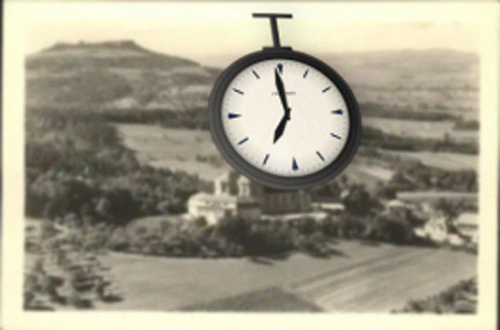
6:59
